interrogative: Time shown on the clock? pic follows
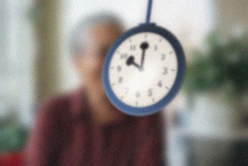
10:00
